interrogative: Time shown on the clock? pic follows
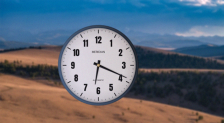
6:19
